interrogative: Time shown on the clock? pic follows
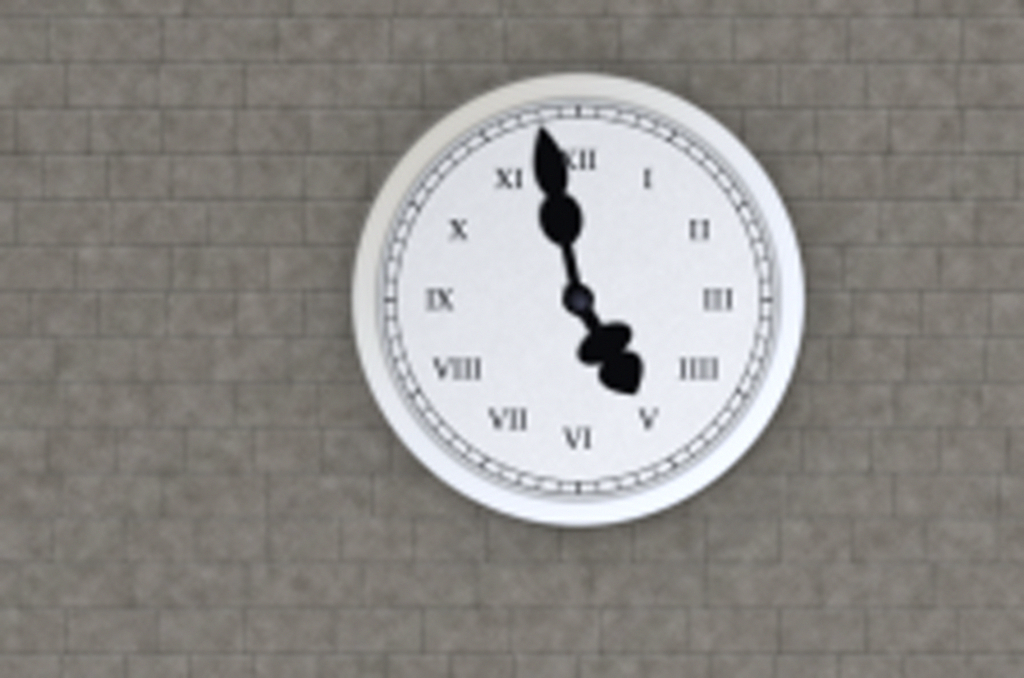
4:58
